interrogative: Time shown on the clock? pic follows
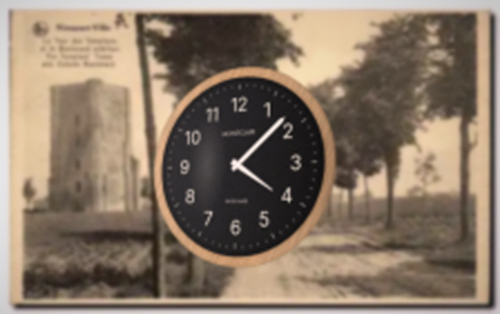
4:08
